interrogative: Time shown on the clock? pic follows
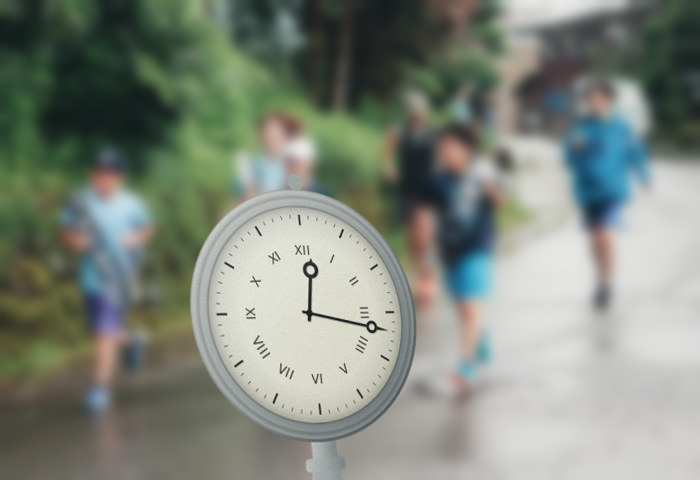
12:17
